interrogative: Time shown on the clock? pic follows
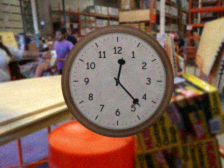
12:23
